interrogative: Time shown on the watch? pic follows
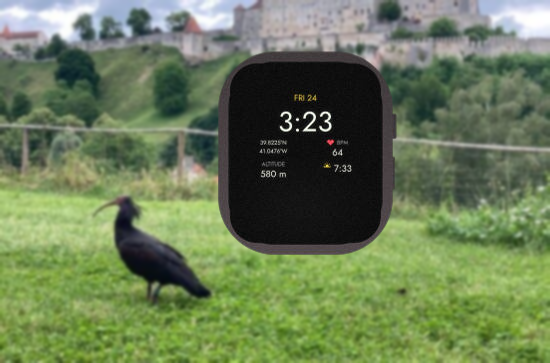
3:23
